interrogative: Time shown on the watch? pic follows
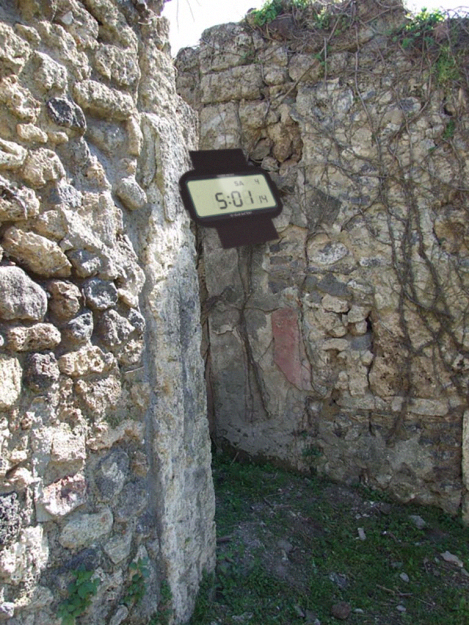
5:01:14
